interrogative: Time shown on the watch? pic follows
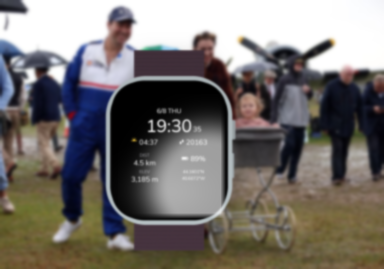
19:30
